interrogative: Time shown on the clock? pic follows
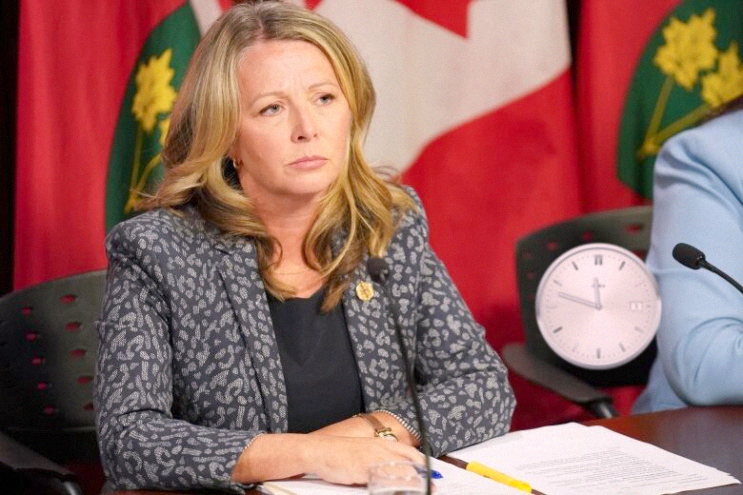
11:48
